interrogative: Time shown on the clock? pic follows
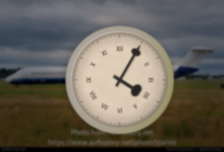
4:05
